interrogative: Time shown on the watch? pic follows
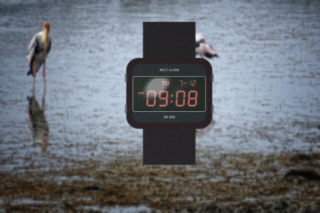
9:08
